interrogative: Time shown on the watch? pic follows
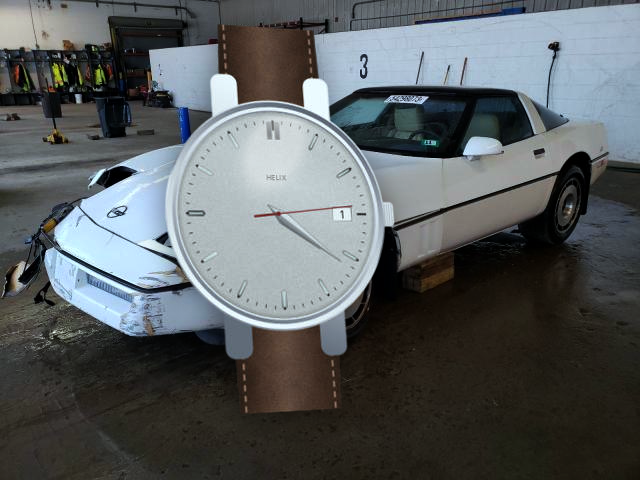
4:21:14
